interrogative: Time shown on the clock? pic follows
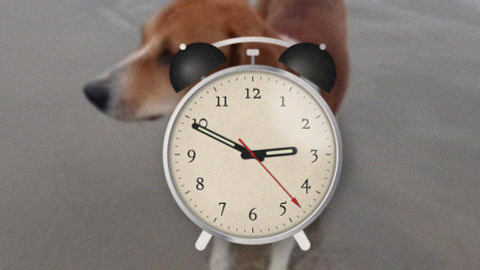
2:49:23
